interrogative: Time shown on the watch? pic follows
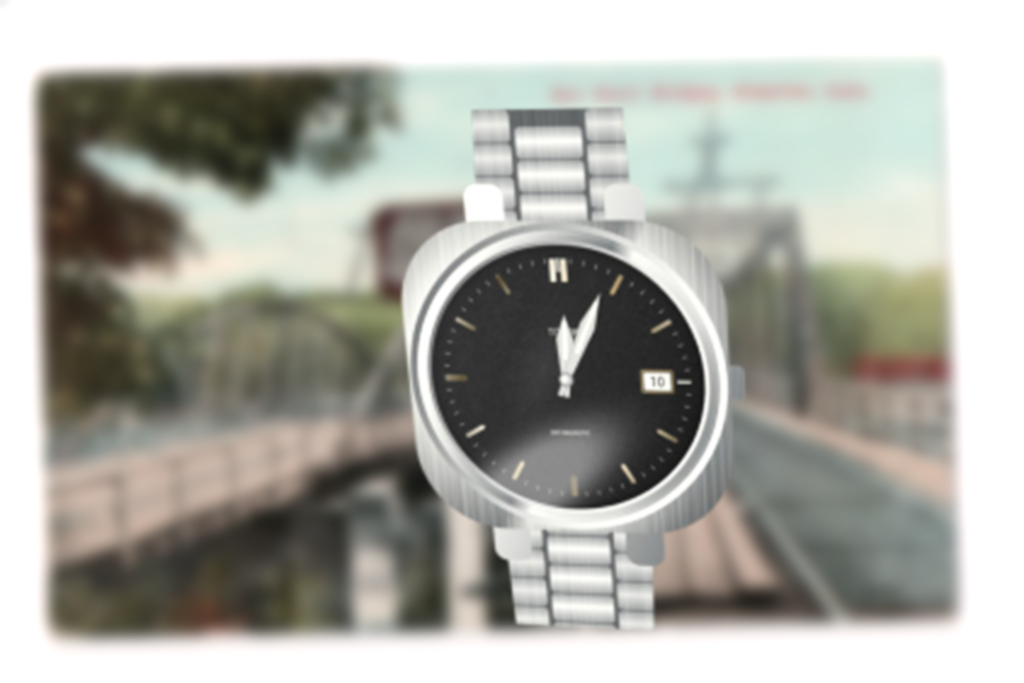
12:04
